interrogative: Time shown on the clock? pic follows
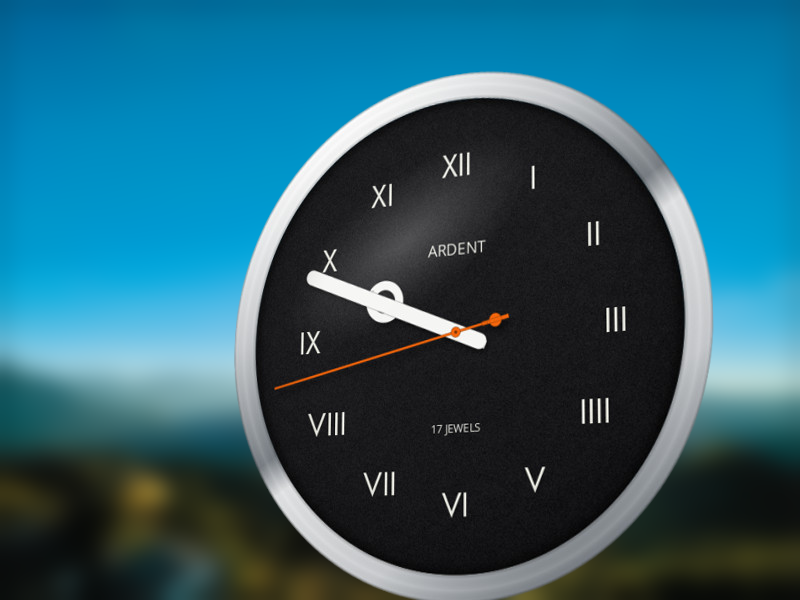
9:48:43
